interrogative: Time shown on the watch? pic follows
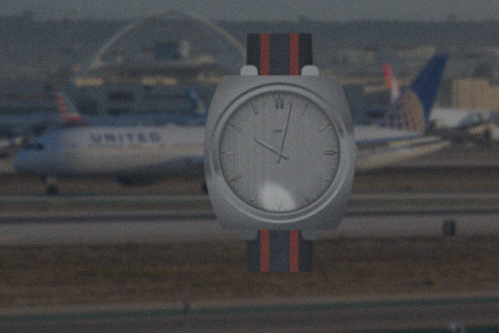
10:02
